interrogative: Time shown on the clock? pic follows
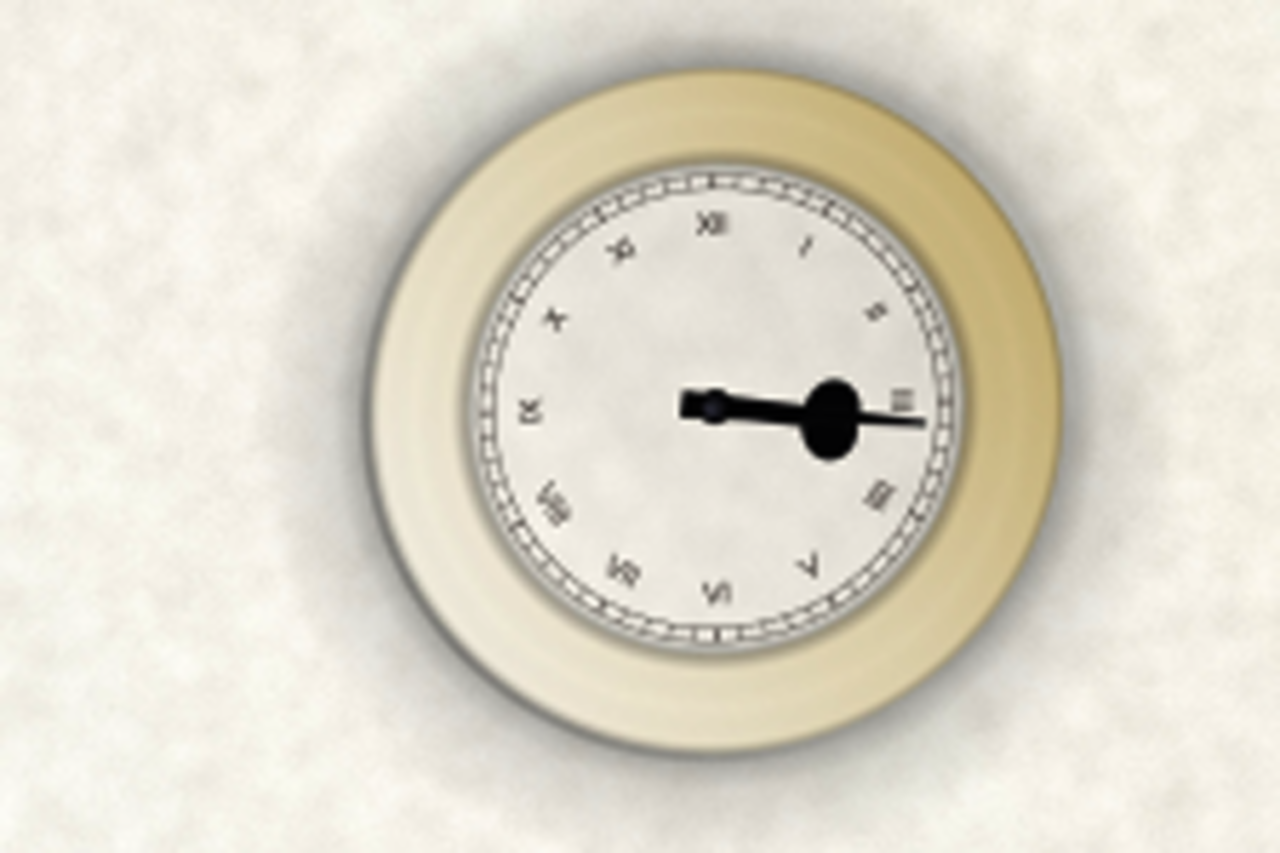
3:16
